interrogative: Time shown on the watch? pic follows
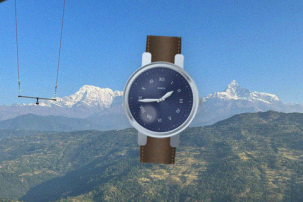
1:44
